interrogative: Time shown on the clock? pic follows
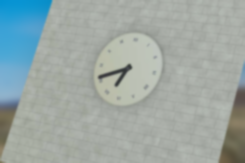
6:41
